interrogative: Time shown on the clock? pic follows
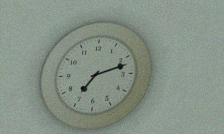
7:12
